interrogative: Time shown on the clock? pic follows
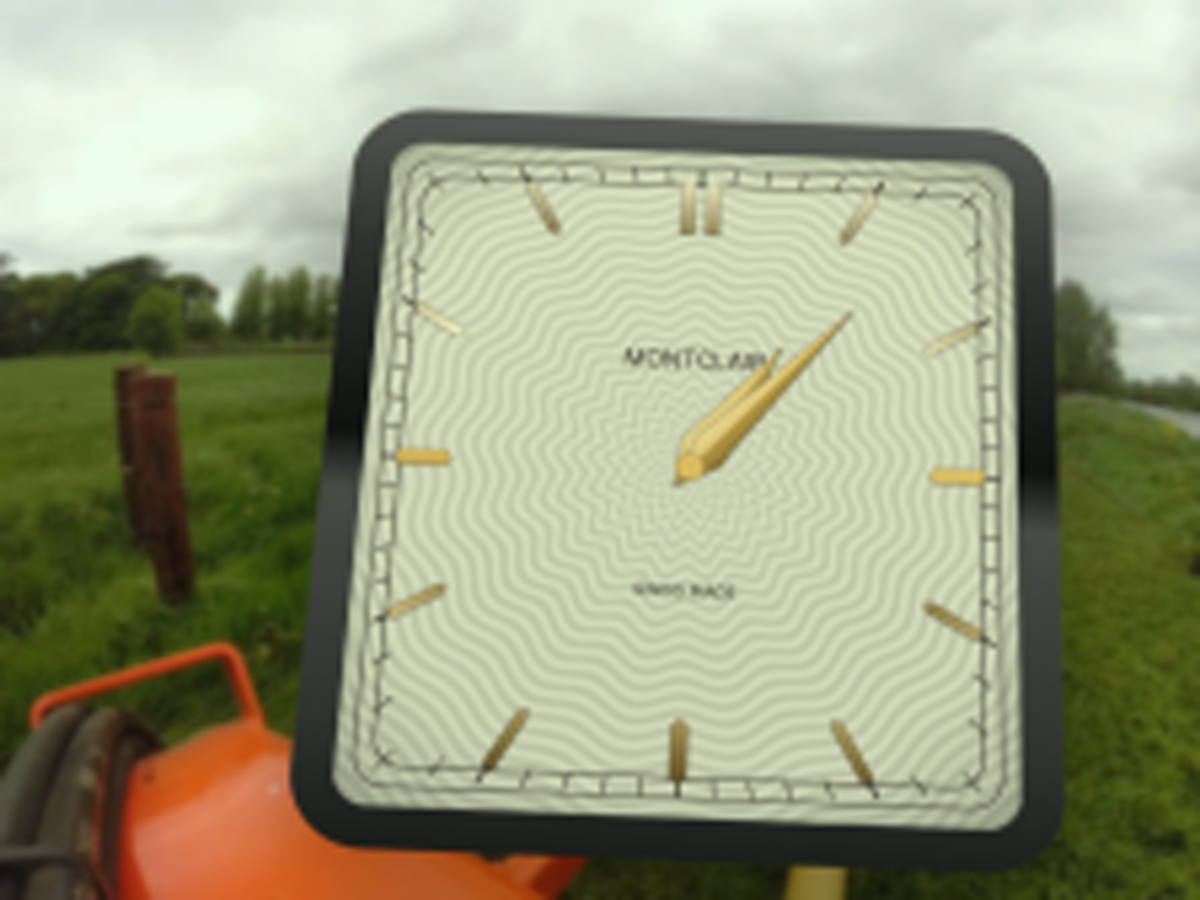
1:07
